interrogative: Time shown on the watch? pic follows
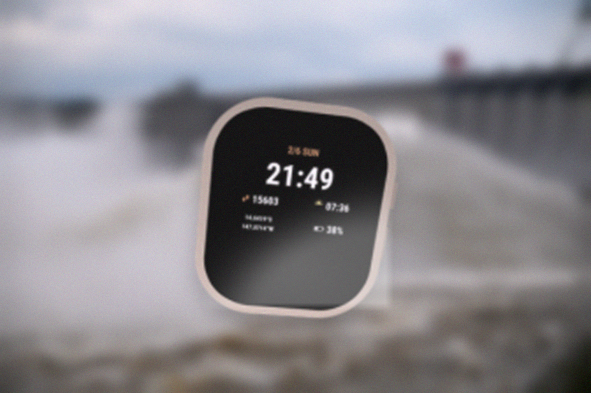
21:49
